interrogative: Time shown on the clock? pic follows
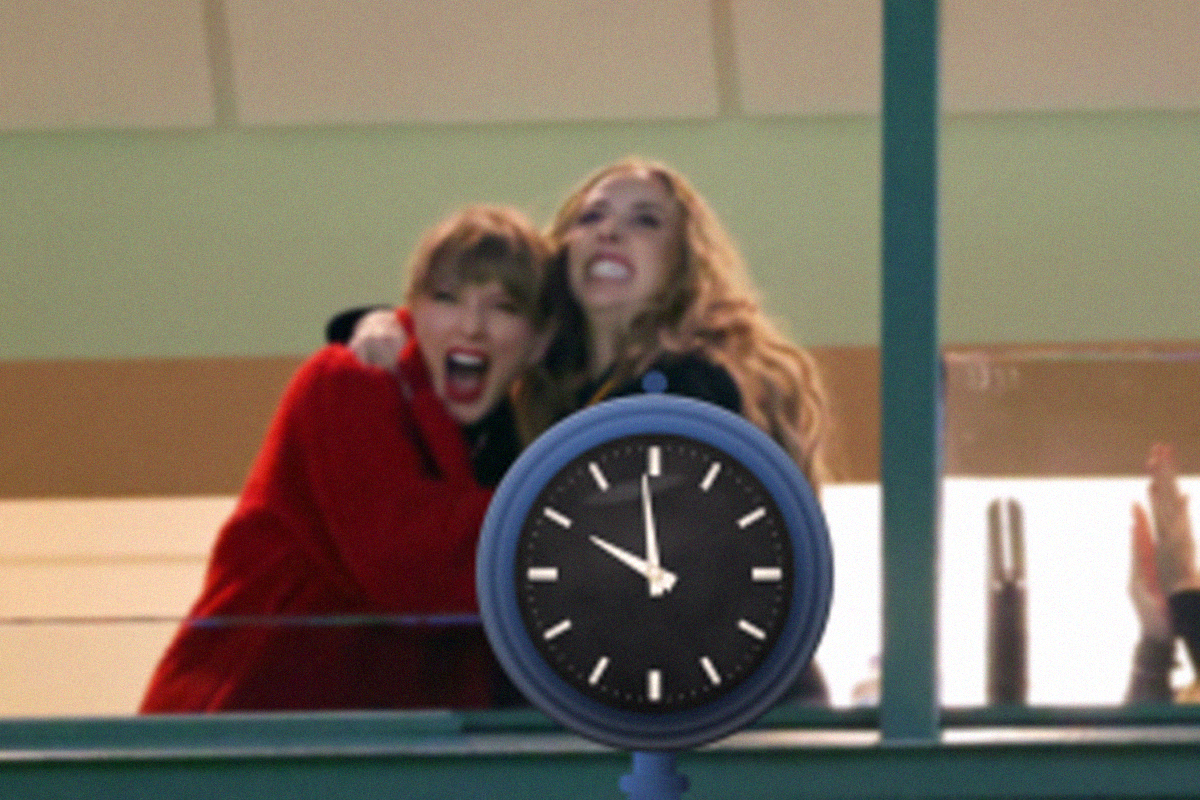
9:59
